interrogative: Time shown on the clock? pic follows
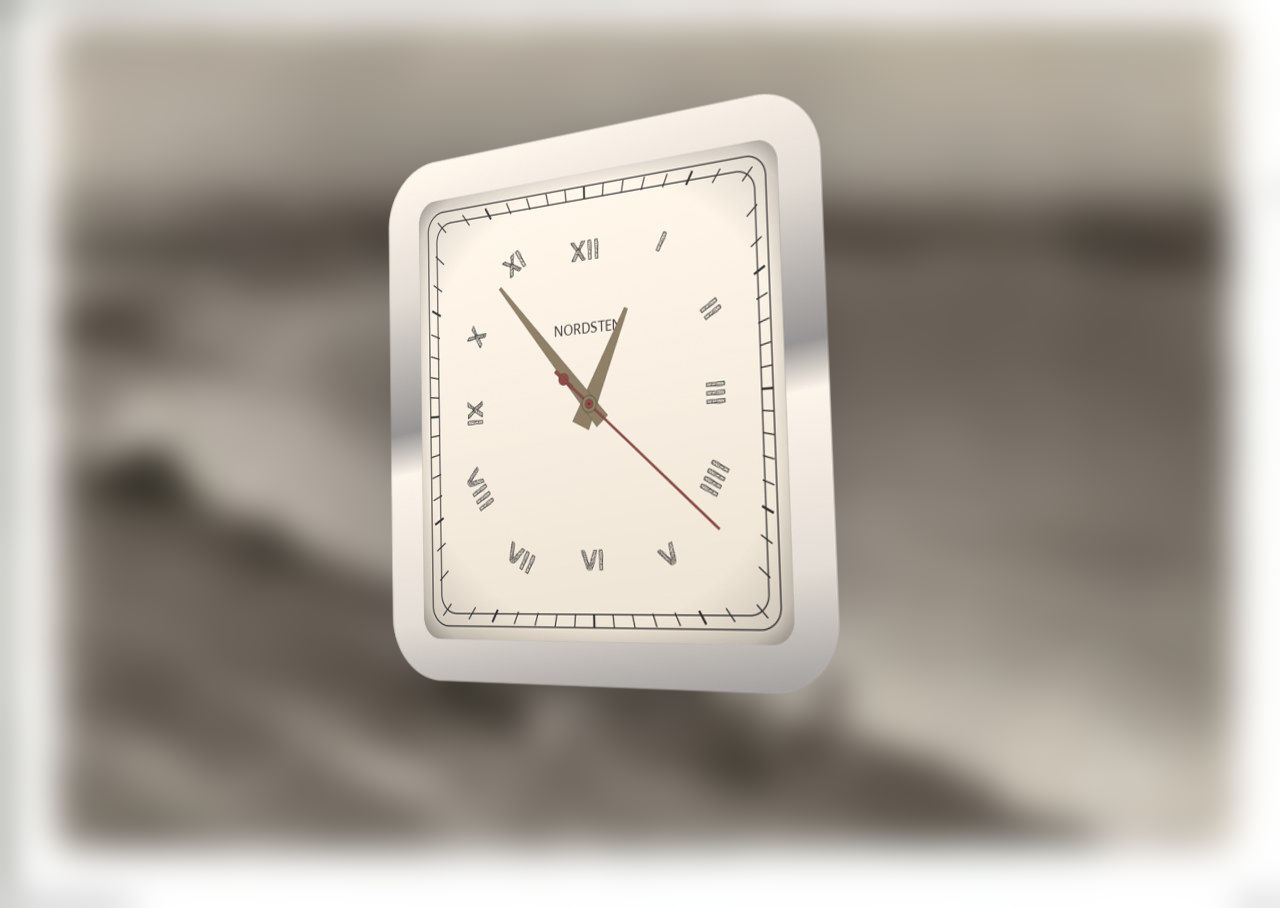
12:53:22
